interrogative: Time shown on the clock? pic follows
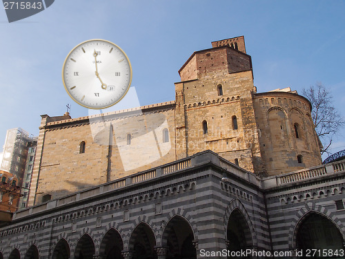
4:59
